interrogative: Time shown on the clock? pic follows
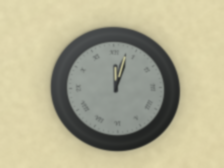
12:03
